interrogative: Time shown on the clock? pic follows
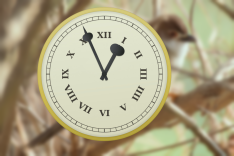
12:56
